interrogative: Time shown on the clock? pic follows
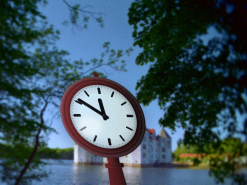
11:51
